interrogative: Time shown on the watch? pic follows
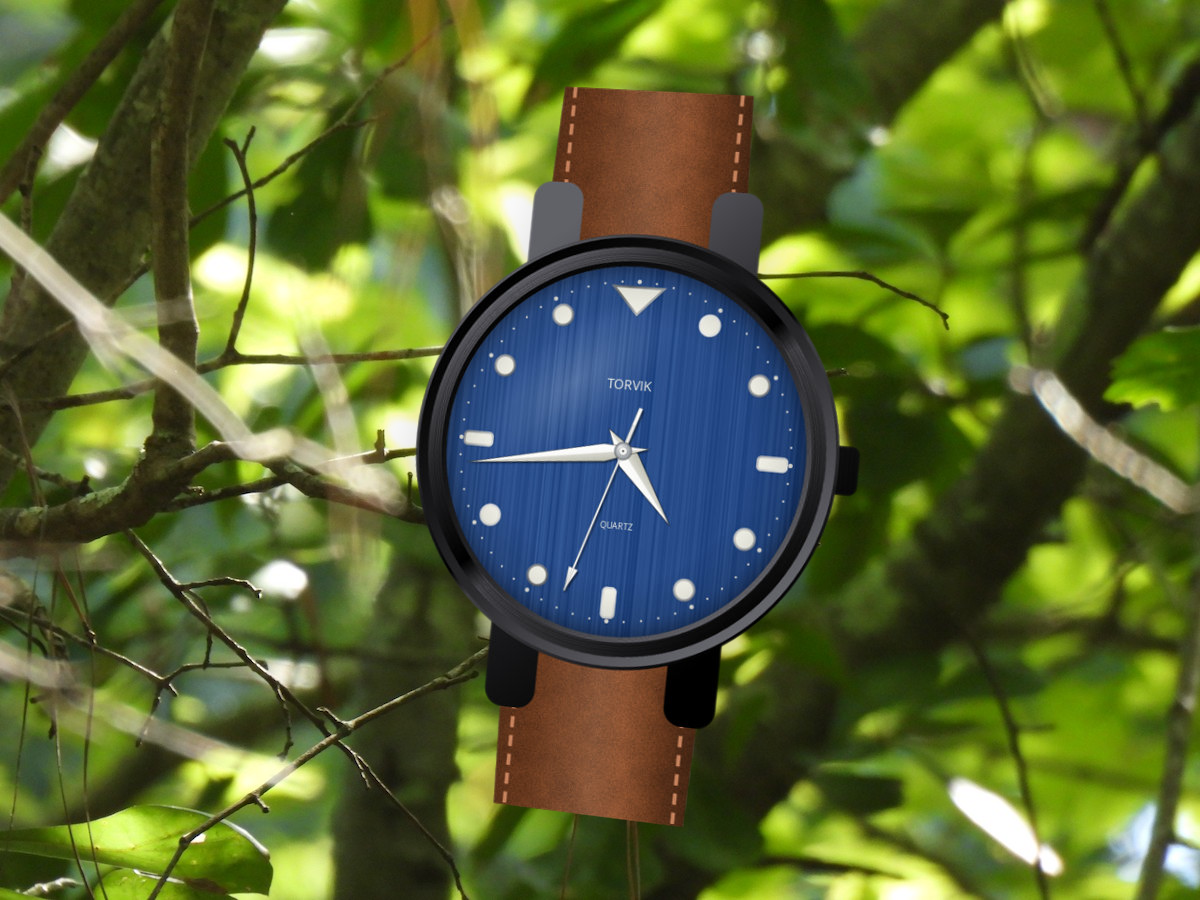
4:43:33
